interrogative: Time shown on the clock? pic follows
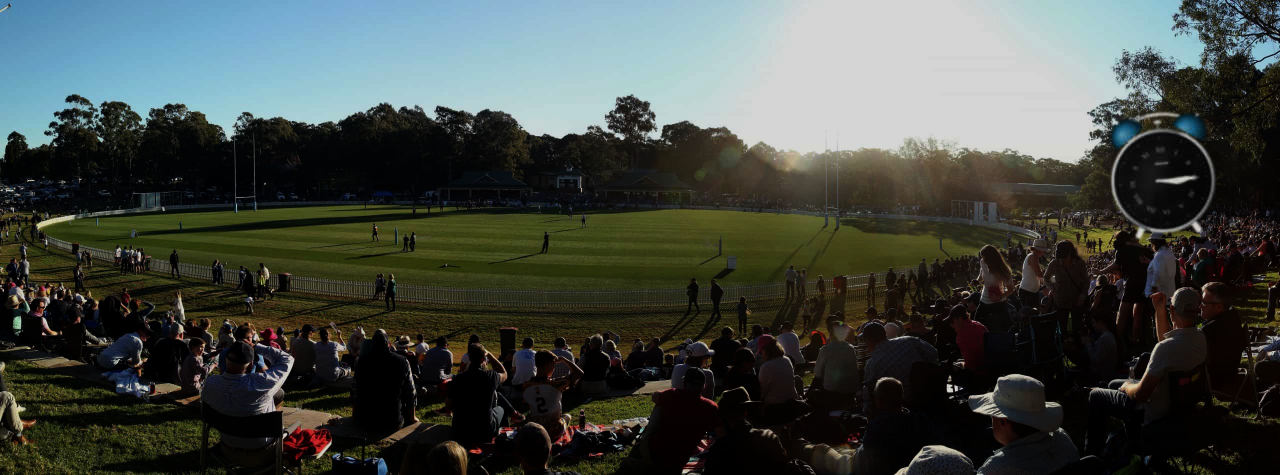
3:15
